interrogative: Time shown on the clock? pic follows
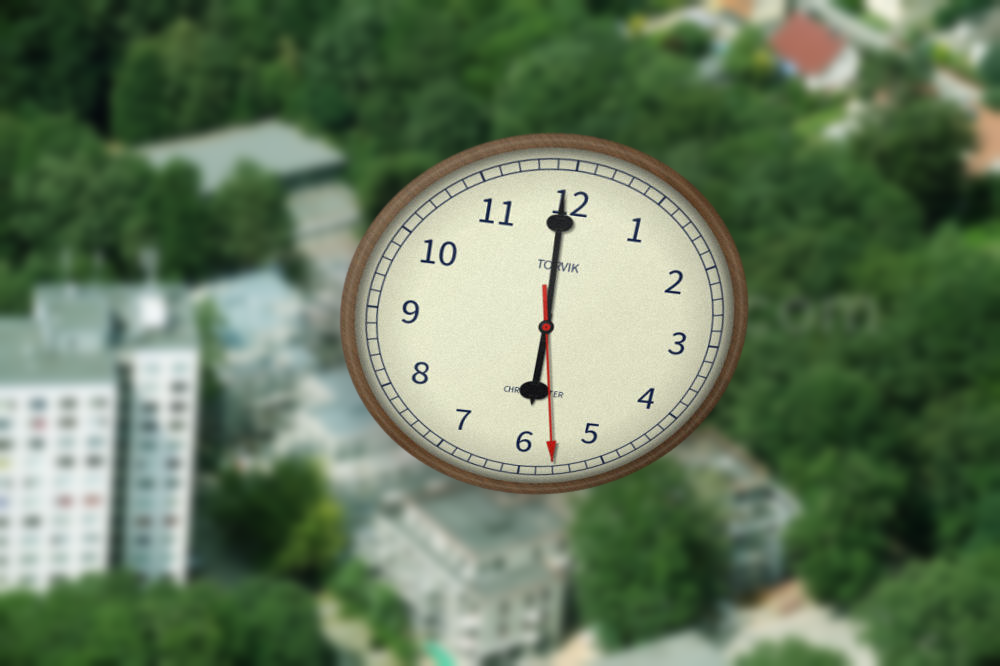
5:59:28
